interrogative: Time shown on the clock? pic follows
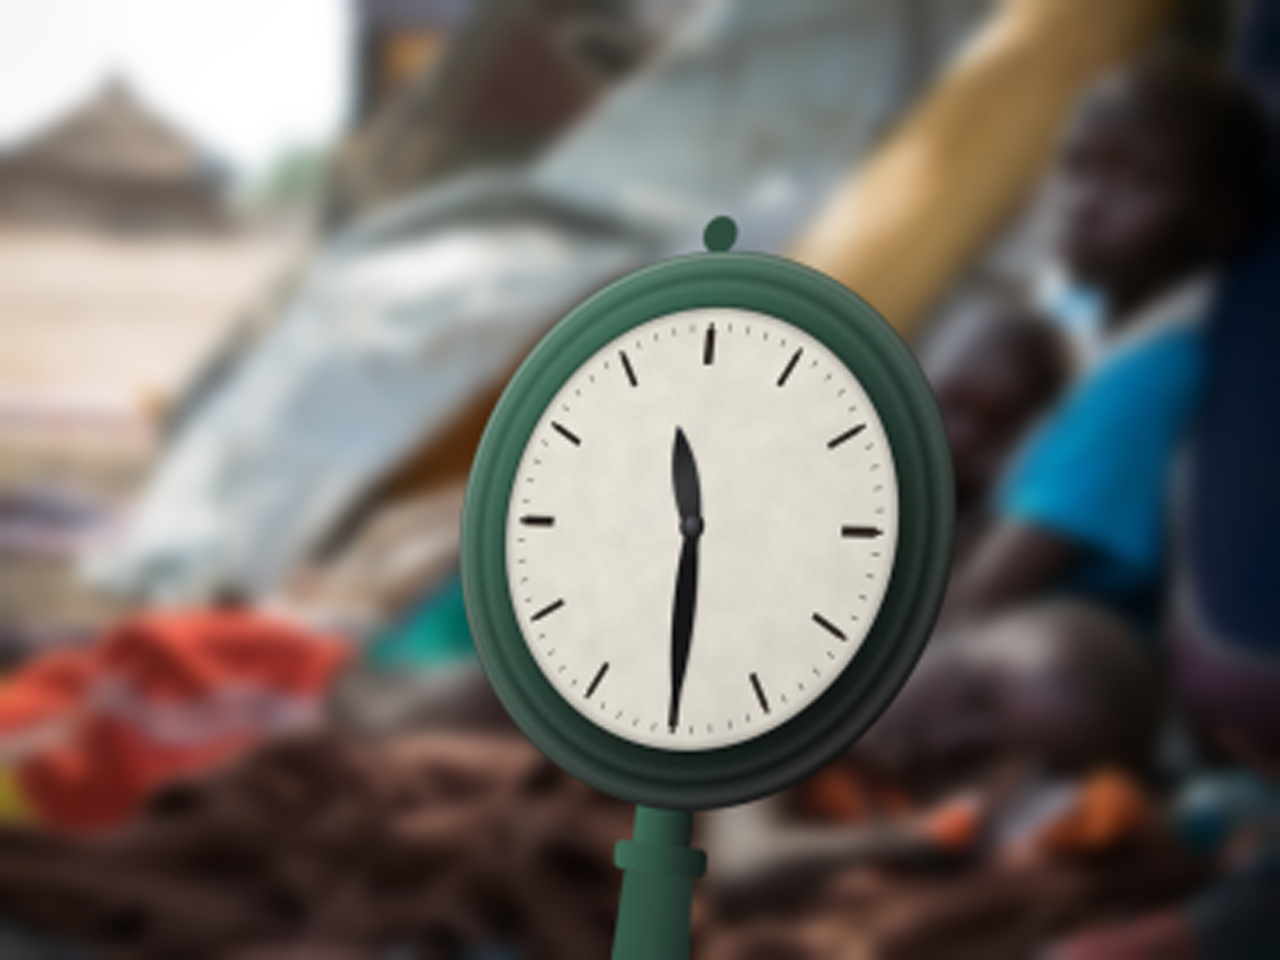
11:30
